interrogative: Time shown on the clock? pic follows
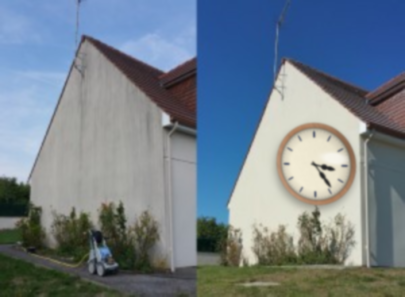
3:24
